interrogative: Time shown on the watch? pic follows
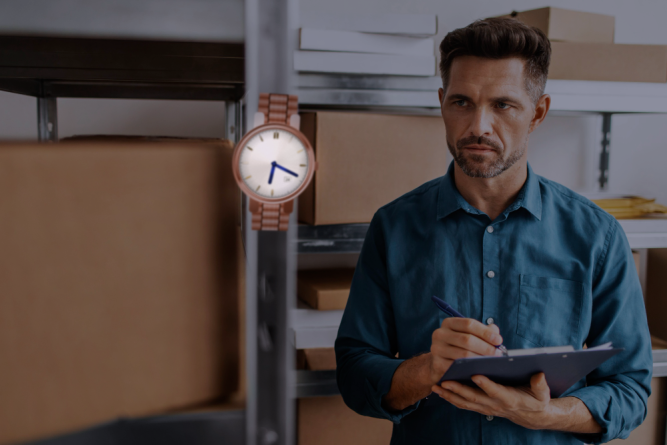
6:19
